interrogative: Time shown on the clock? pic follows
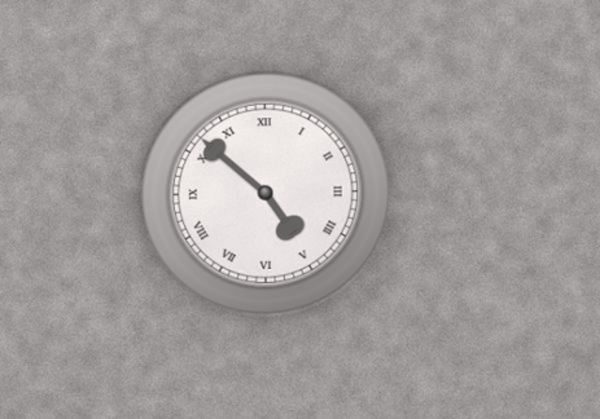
4:52
